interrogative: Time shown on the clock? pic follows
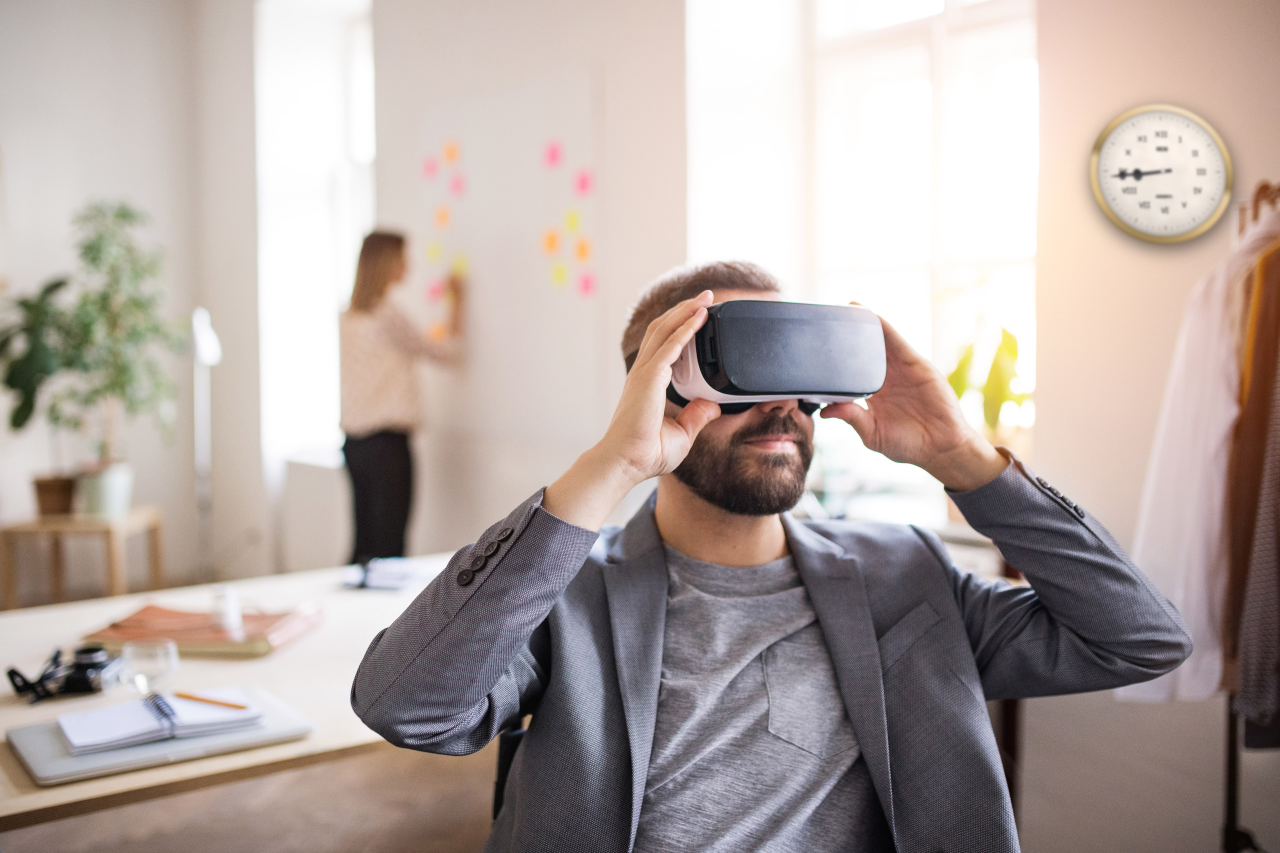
8:44
